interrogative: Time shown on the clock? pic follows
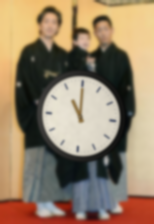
11:00
